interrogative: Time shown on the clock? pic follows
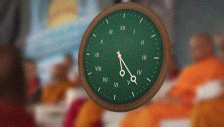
5:23
